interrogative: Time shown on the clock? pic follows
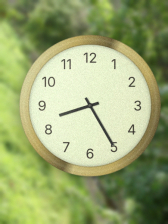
8:25
